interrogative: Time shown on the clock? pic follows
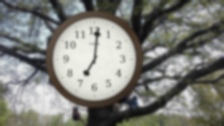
7:01
